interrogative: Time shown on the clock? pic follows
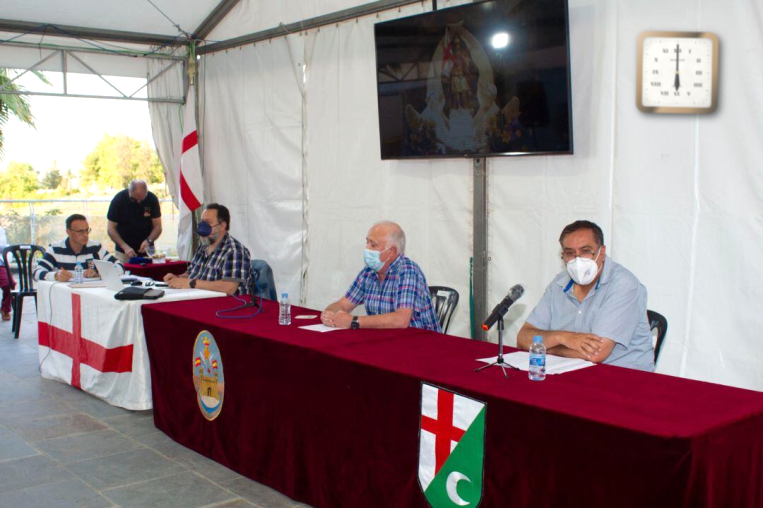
6:00
